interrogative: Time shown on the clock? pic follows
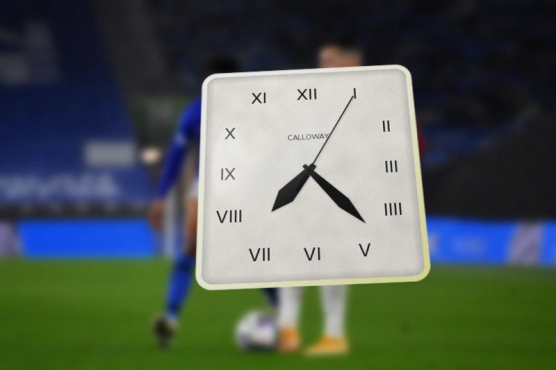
7:23:05
